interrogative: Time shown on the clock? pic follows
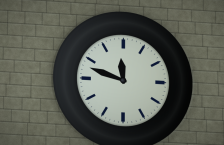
11:48
